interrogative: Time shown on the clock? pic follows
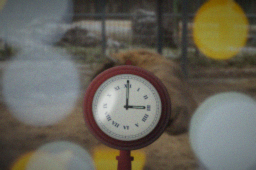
3:00
